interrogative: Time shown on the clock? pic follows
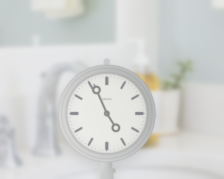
4:56
